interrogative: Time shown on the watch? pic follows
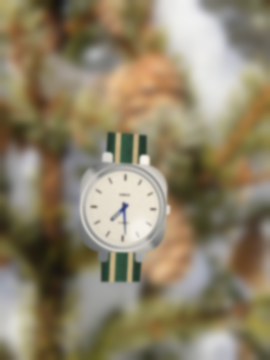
7:29
